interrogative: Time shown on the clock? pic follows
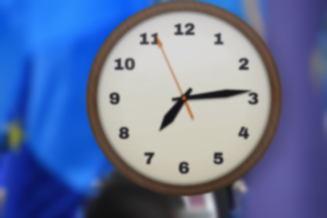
7:13:56
